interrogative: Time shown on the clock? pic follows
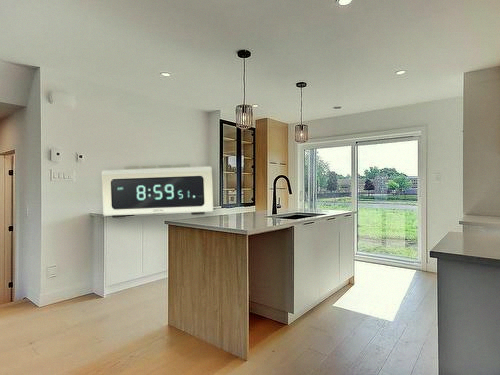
8:59
